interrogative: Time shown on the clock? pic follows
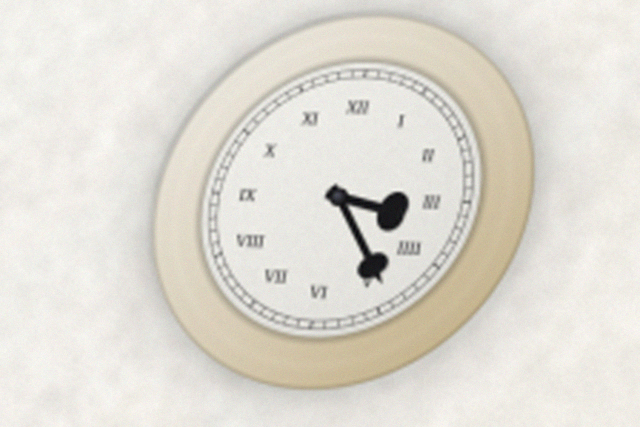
3:24
